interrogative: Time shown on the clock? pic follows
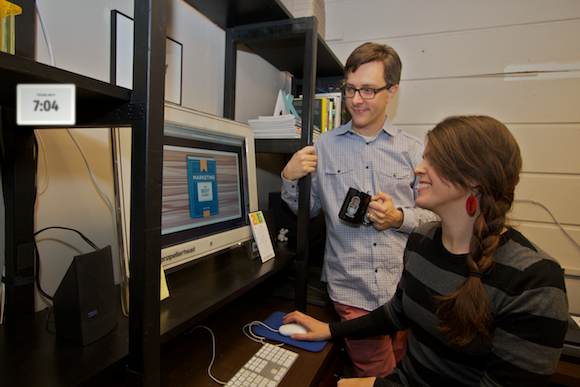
7:04
